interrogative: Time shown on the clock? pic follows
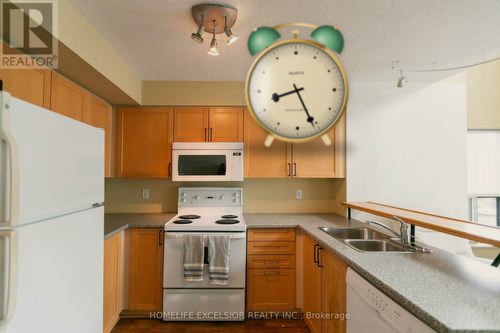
8:26
